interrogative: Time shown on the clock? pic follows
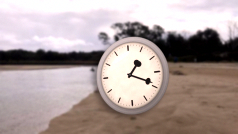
1:19
